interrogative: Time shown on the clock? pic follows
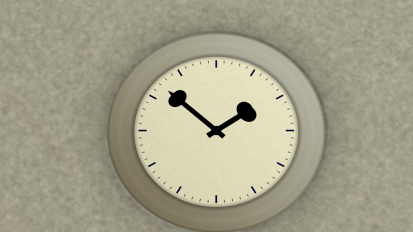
1:52
